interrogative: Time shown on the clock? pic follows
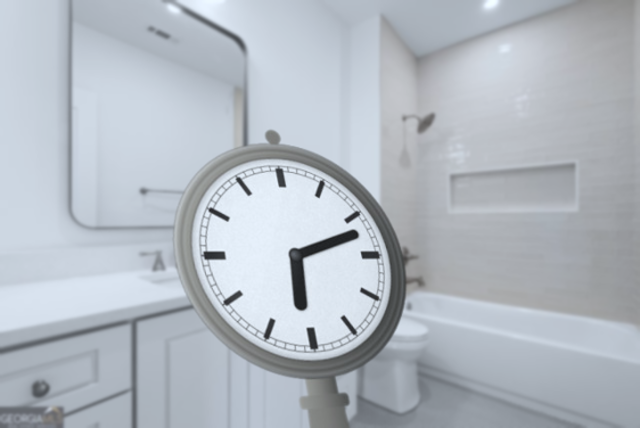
6:12
